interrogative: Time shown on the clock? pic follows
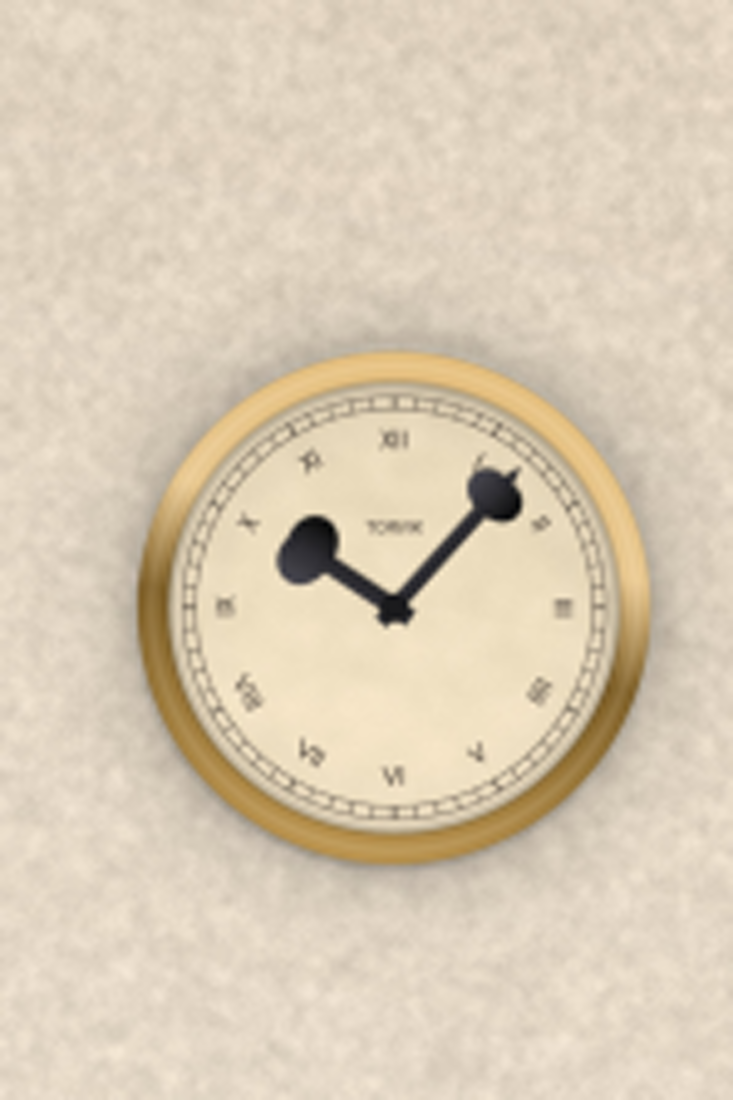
10:07
